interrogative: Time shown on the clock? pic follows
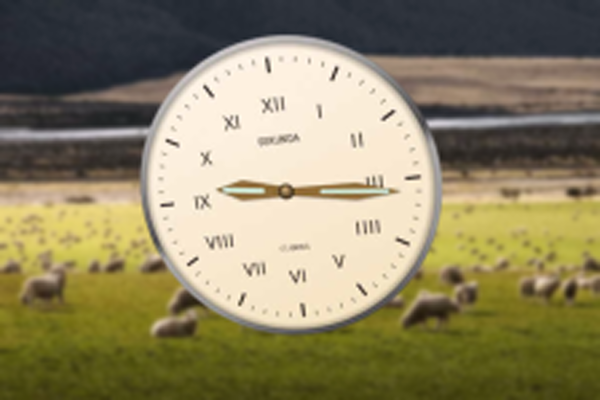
9:16
